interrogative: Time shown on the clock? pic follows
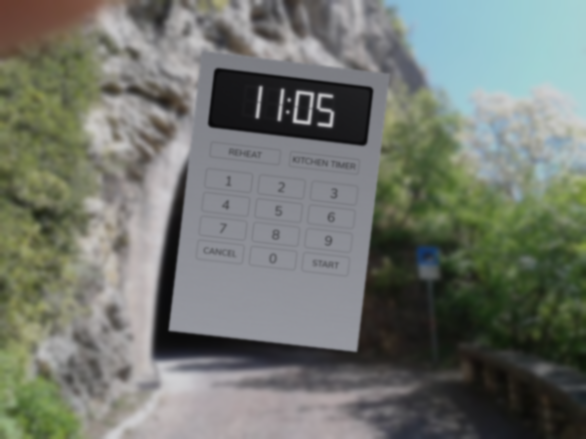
11:05
